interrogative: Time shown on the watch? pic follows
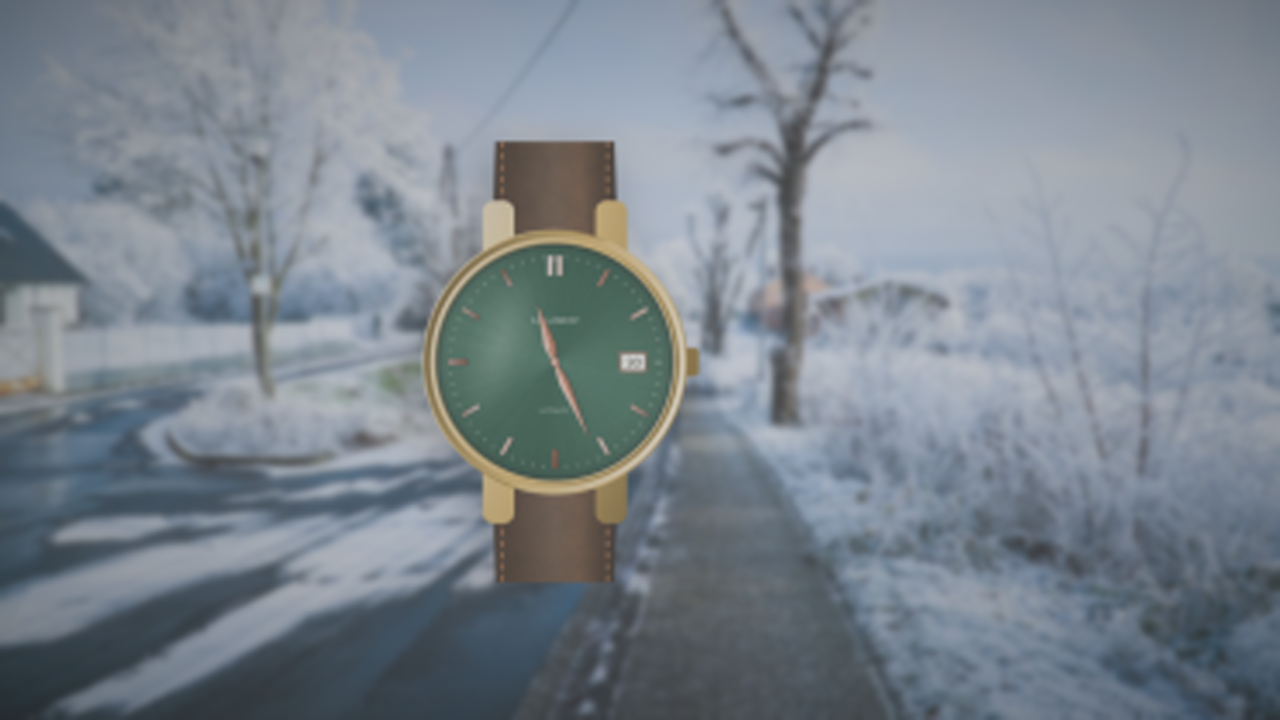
11:26
